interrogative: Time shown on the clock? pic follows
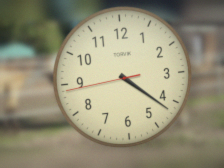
4:21:44
